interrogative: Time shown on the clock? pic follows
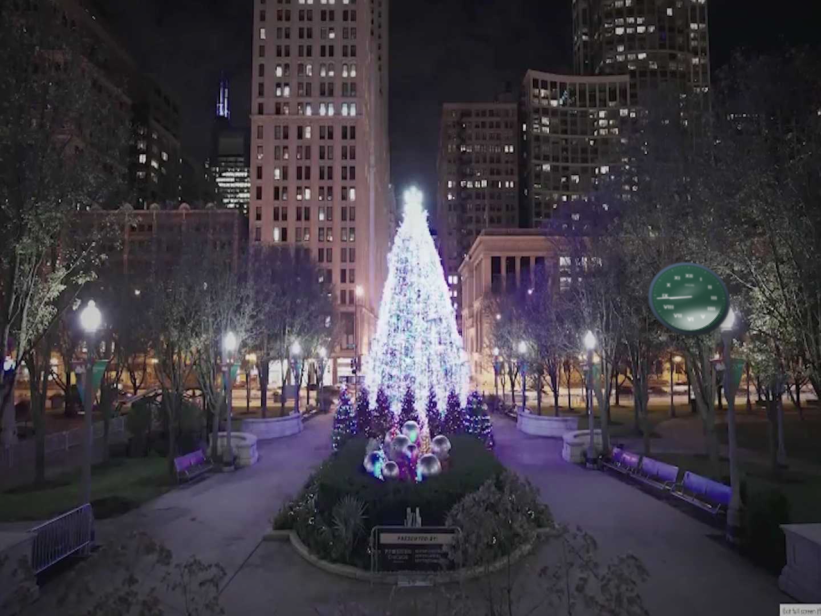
8:44
